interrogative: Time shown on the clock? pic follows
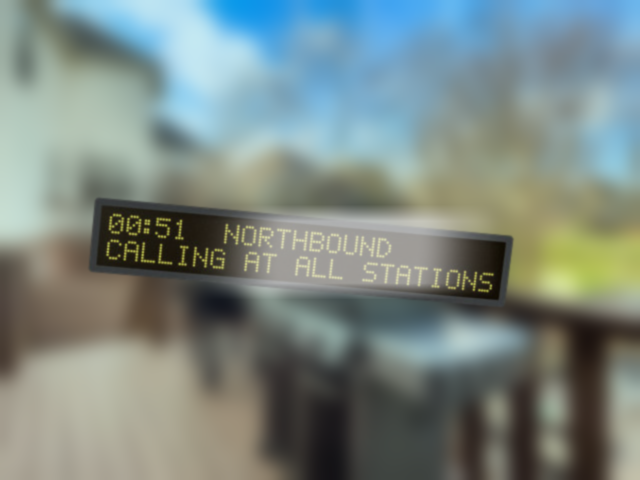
0:51
